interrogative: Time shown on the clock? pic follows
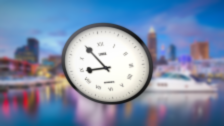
8:55
